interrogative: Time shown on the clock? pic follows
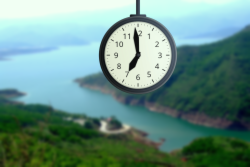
6:59
